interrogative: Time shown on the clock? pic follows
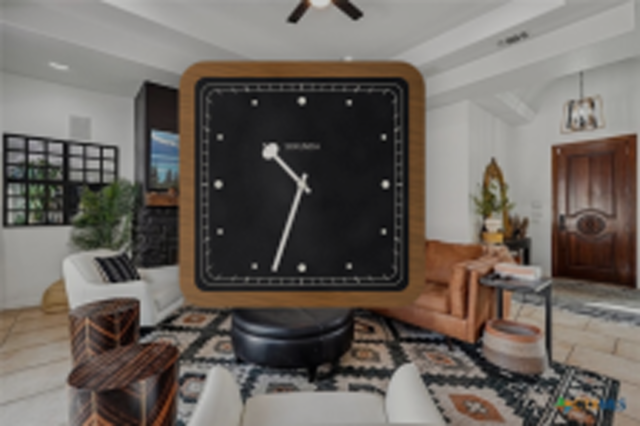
10:33
